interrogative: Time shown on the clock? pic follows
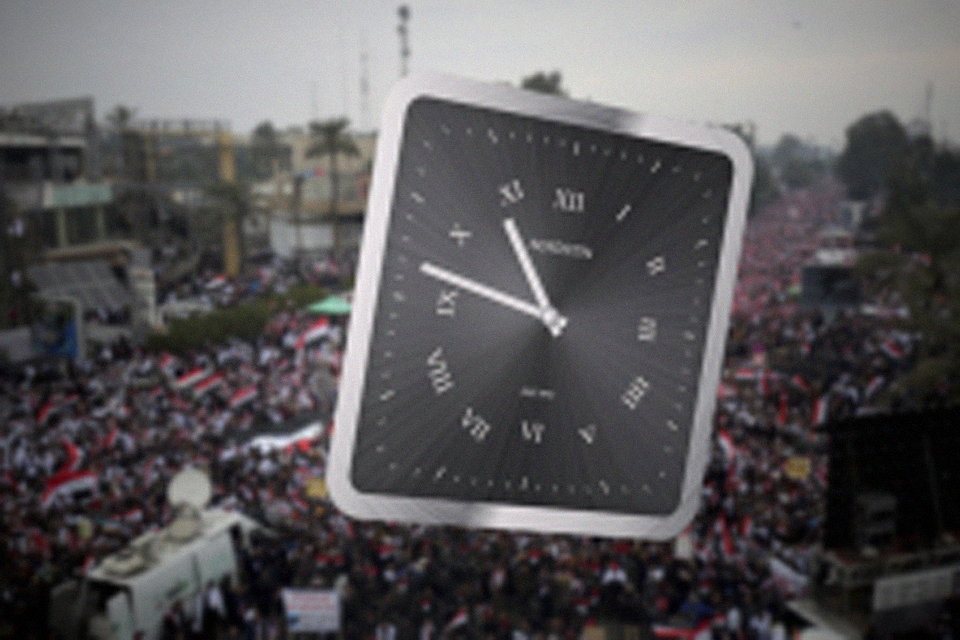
10:47
